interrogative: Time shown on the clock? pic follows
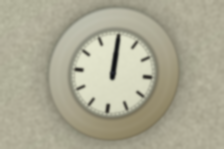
12:00
